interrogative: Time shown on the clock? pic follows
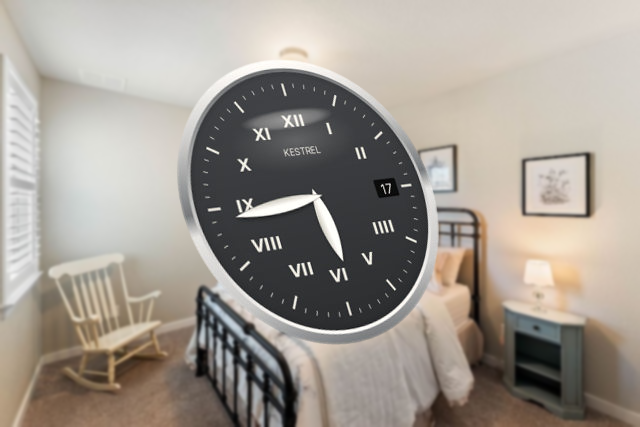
5:44
